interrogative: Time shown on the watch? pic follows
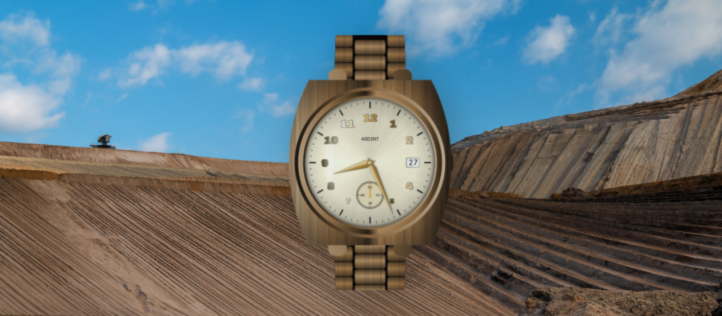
8:26
